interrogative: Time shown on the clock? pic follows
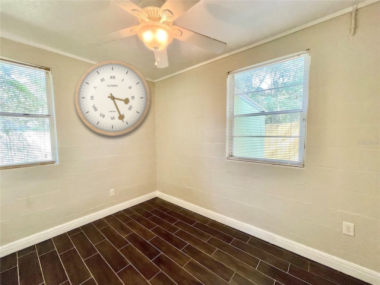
3:26
